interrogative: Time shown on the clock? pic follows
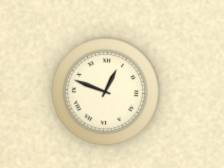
12:48
